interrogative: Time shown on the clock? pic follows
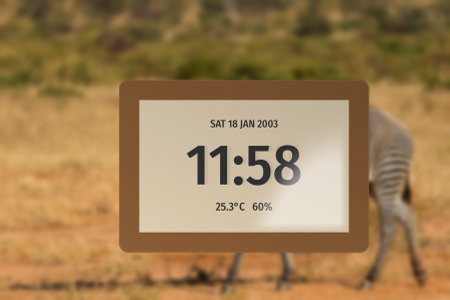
11:58
